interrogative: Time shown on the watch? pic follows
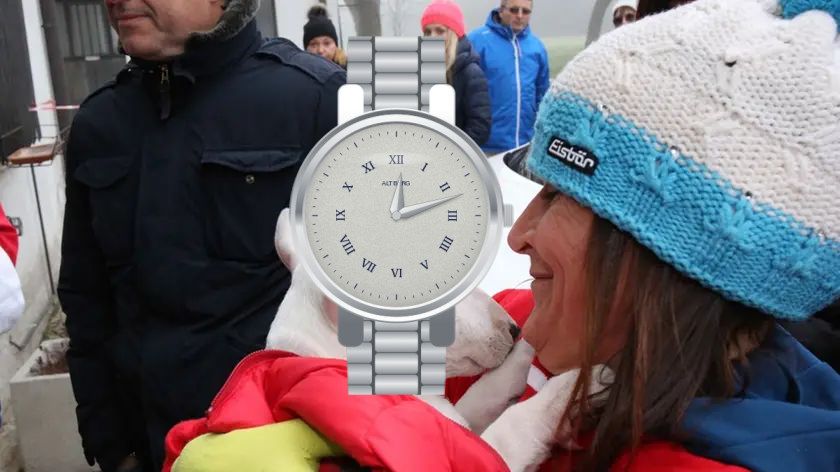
12:12
